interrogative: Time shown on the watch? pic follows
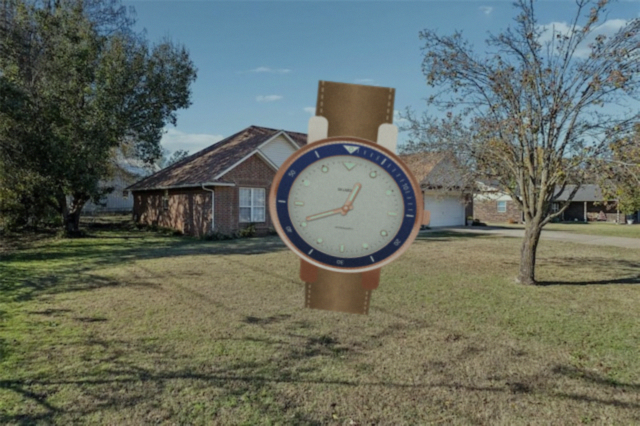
12:41
